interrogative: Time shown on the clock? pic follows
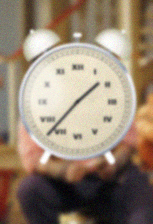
1:37
